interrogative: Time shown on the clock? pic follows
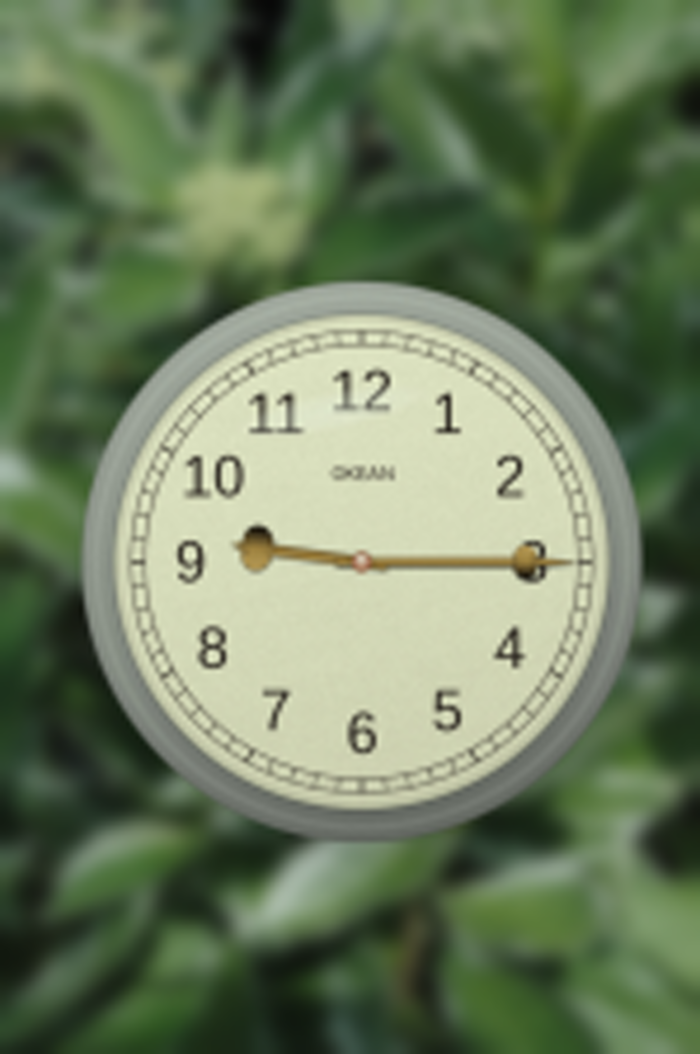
9:15
